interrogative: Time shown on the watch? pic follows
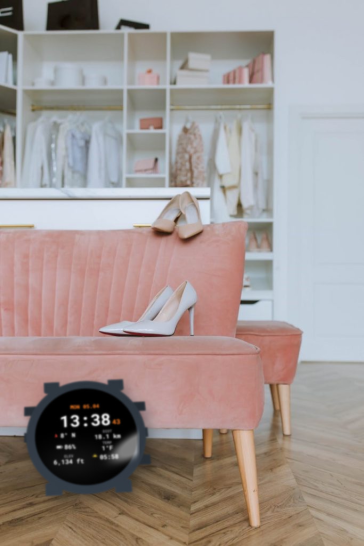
13:38
